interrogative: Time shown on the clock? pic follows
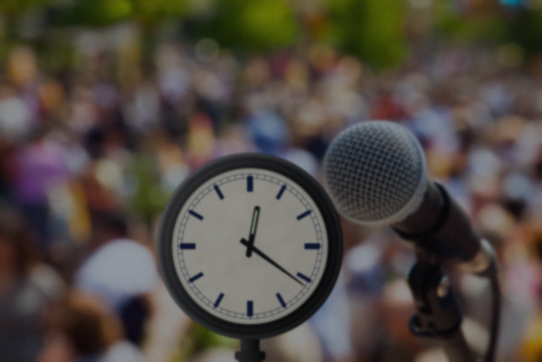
12:21
